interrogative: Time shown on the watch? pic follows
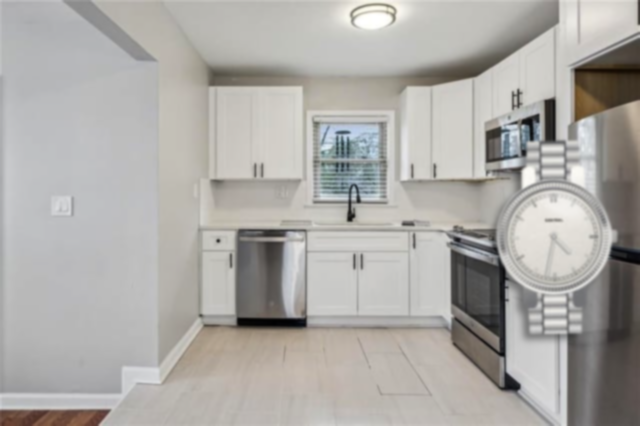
4:32
